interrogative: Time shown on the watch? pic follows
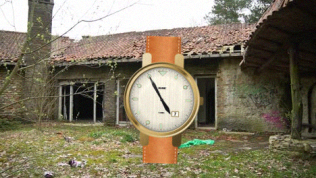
4:55
